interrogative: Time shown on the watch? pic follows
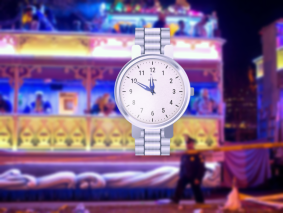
11:50
